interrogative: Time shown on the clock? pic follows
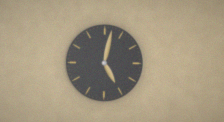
5:02
